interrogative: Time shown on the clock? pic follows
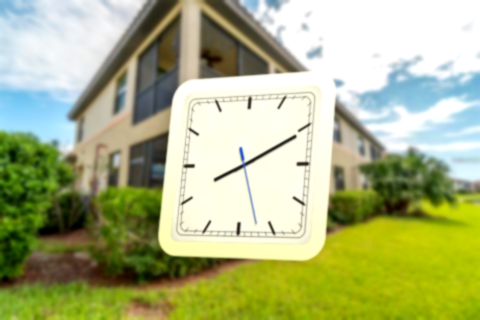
8:10:27
